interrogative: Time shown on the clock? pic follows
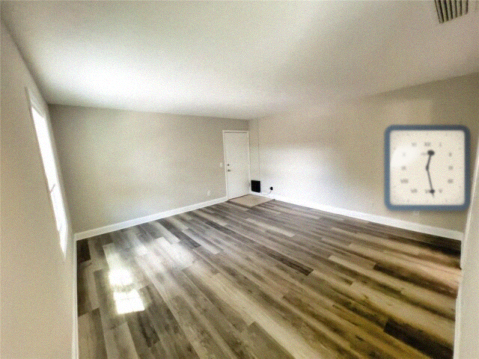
12:28
